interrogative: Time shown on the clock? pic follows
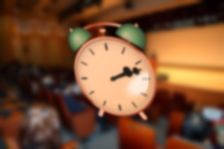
2:12
